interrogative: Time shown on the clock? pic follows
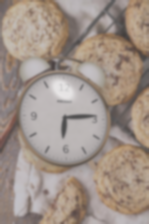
6:14
